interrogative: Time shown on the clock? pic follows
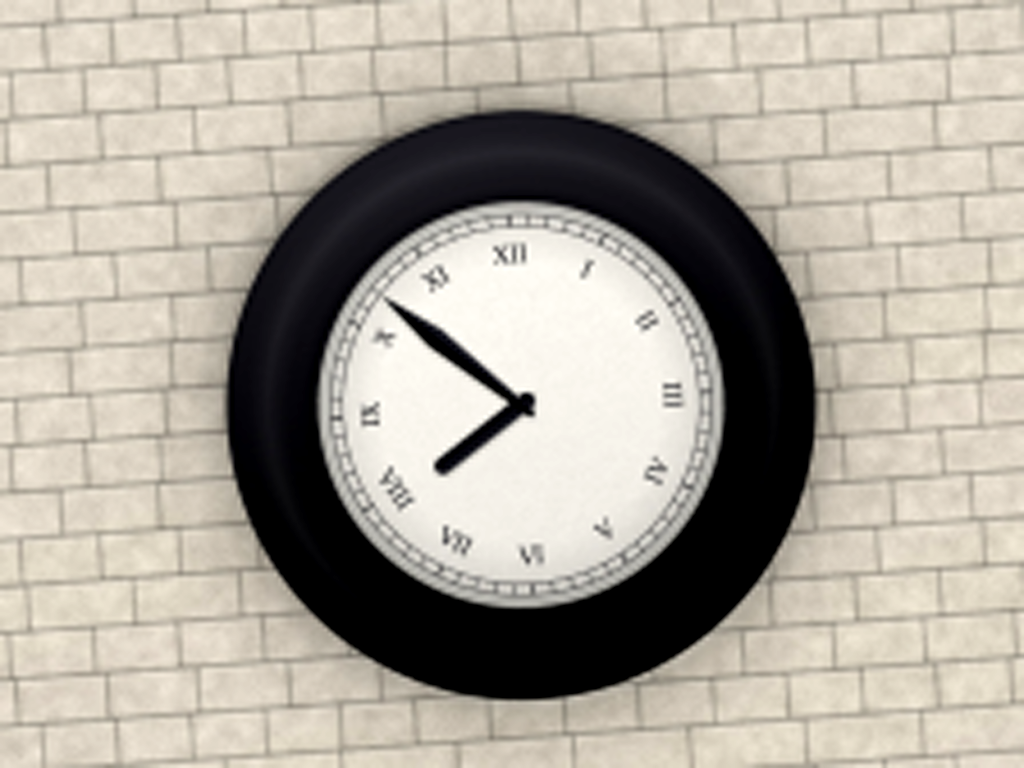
7:52
